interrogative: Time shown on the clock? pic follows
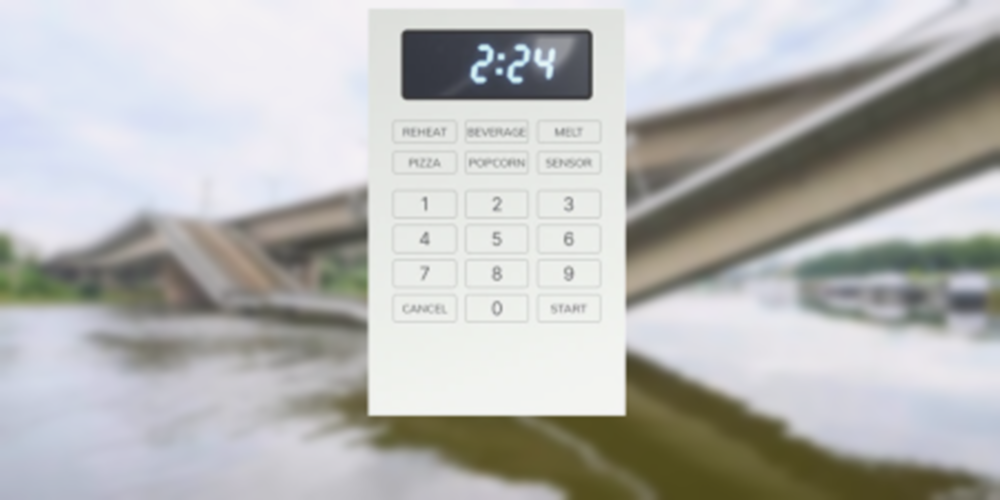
2:24
